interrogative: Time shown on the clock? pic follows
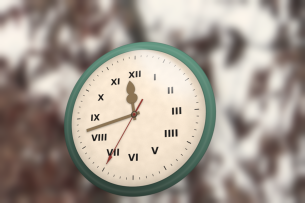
11:42:35
